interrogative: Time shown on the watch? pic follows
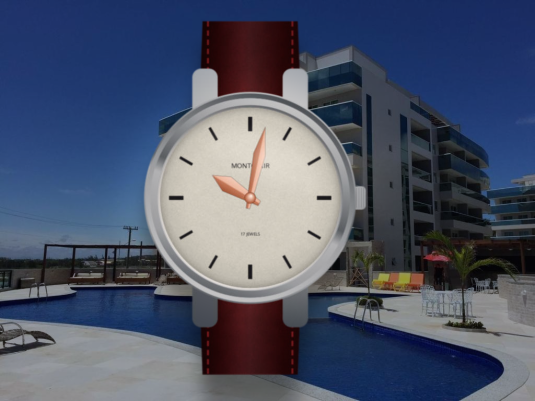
10:02
